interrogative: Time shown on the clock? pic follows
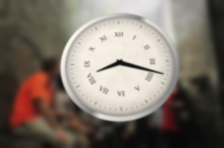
8:18
